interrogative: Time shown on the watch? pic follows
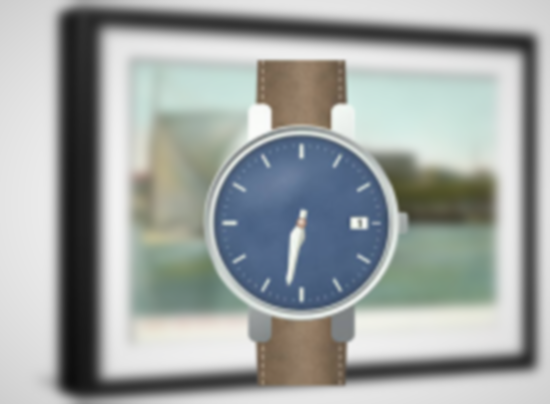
6:32
